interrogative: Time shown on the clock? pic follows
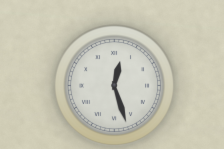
12:27
